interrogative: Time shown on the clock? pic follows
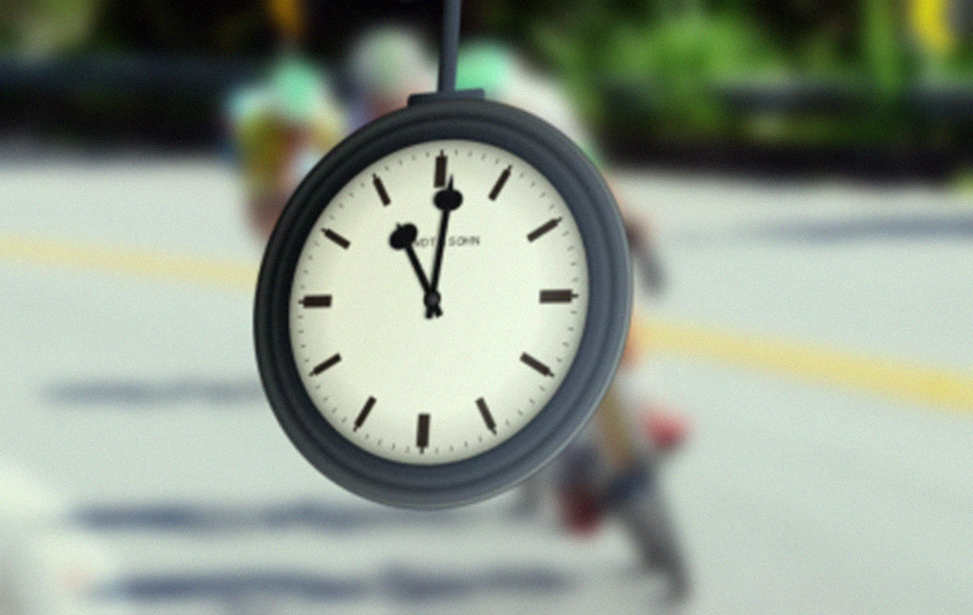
11:01
